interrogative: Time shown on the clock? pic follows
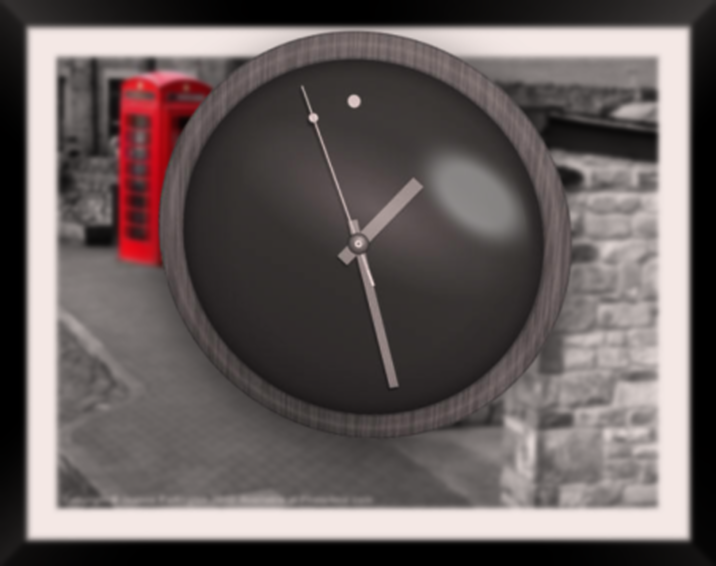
1:27:57
